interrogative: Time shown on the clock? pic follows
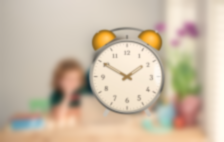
1:50
